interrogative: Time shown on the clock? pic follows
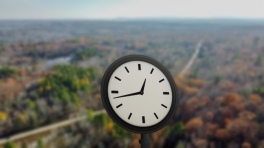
12:43
